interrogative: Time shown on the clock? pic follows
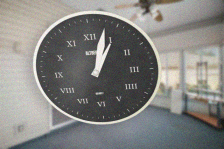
1:03
